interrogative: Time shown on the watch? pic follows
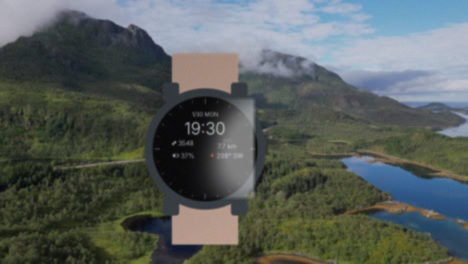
19:30
